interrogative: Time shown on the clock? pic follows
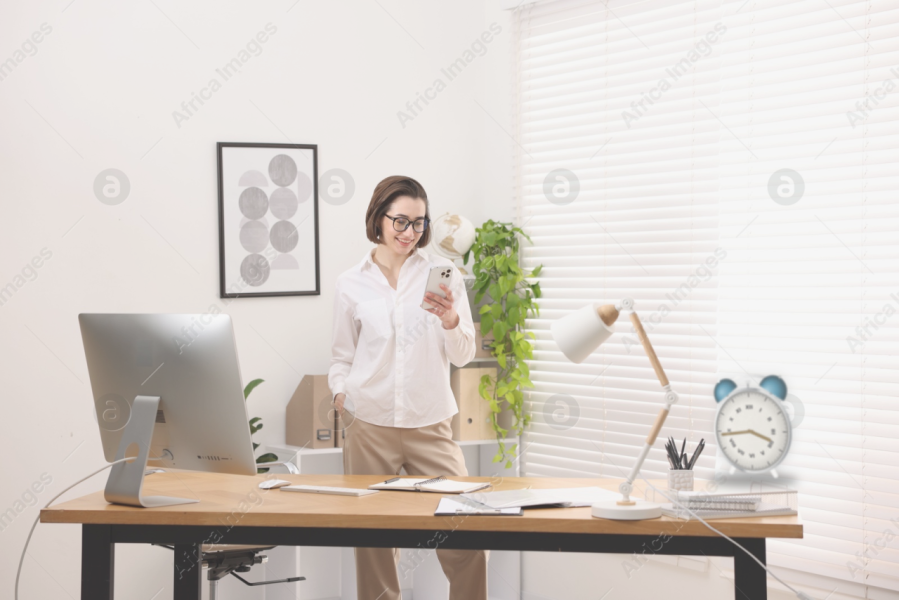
3:44
